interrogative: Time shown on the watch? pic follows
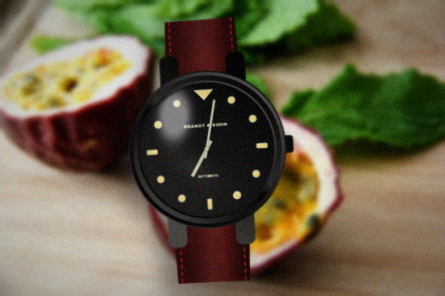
7:02
